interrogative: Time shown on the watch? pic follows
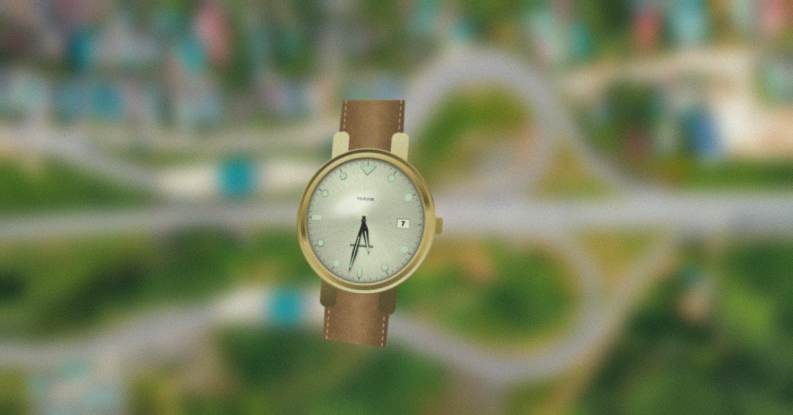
5:32
